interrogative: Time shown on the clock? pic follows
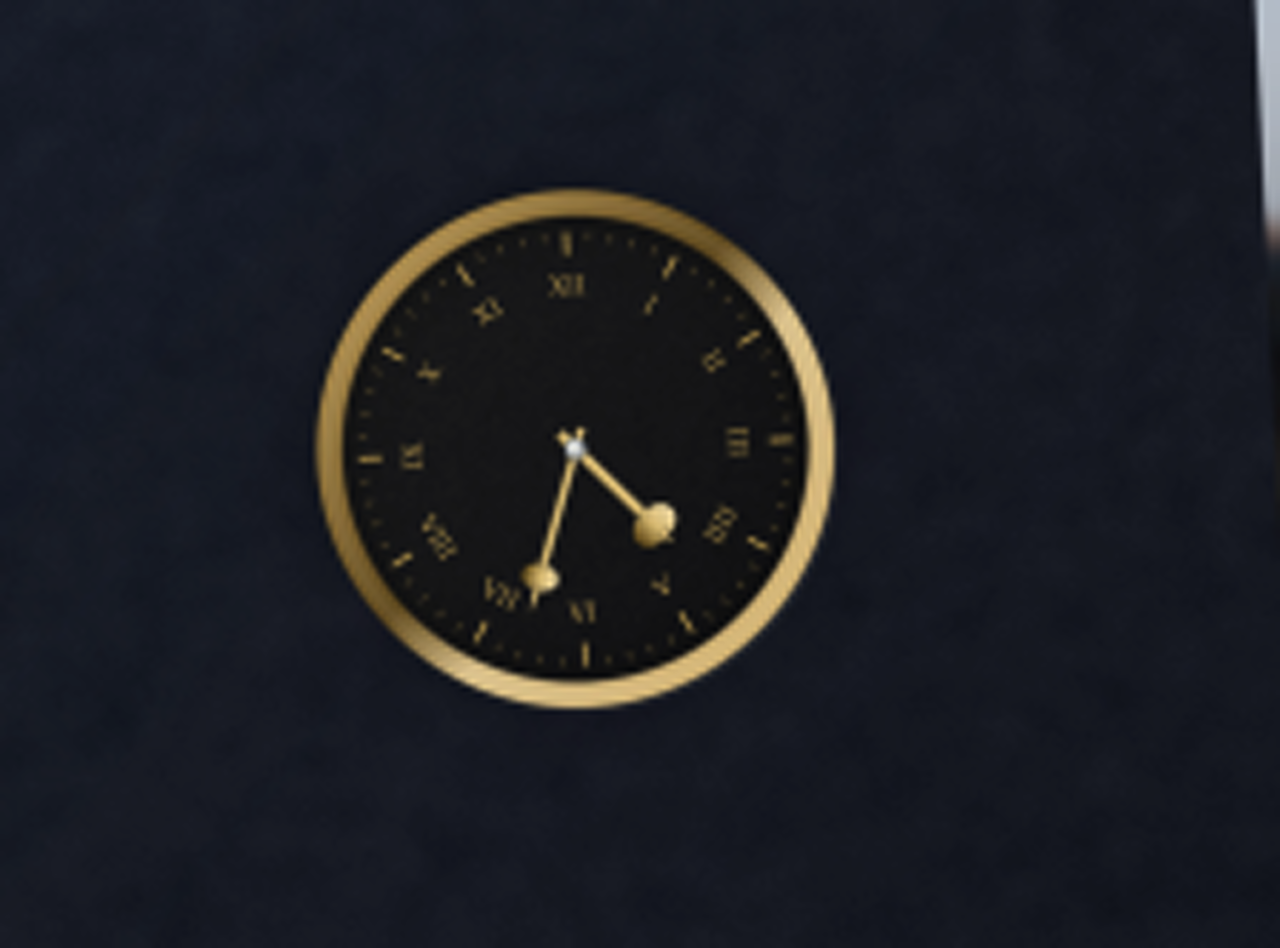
4:33
